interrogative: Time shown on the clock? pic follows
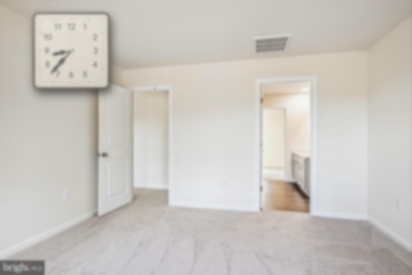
8:37
